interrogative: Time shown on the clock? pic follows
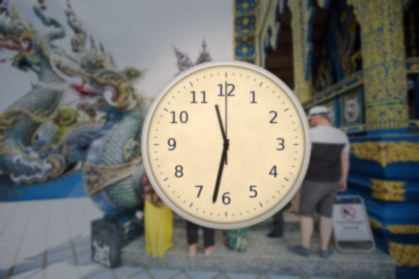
11:32:00
